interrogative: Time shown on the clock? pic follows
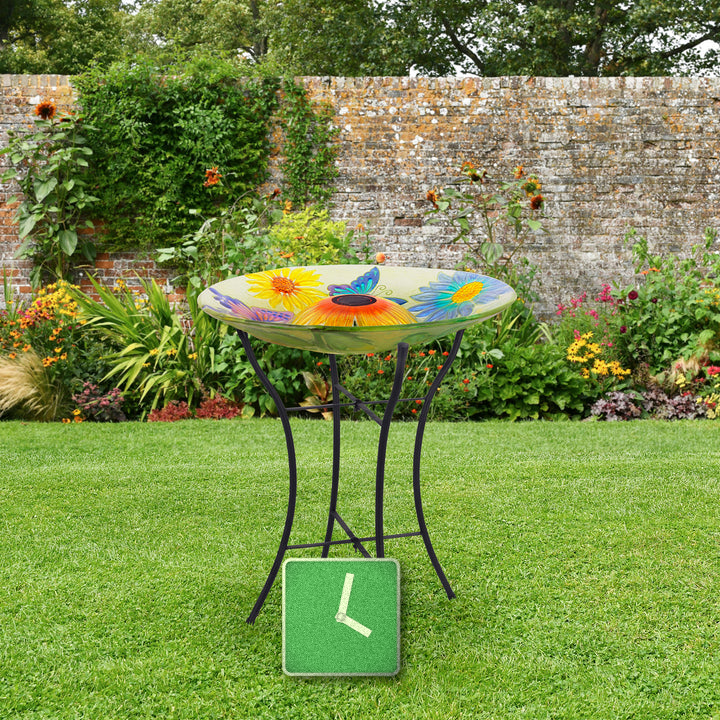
4:02
